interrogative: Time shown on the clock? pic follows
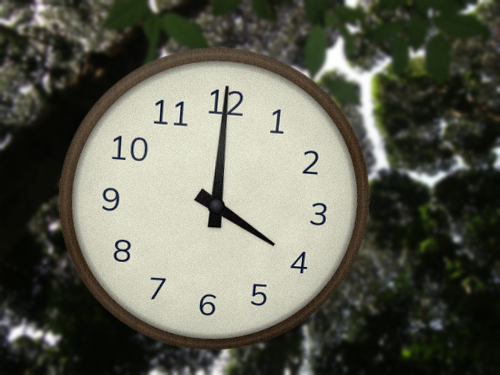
4:00
